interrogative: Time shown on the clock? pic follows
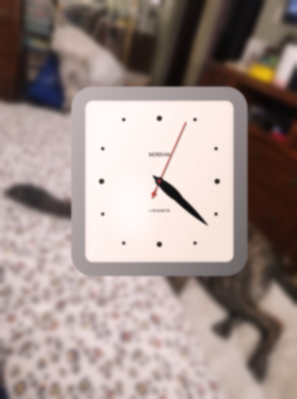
4:22:04
